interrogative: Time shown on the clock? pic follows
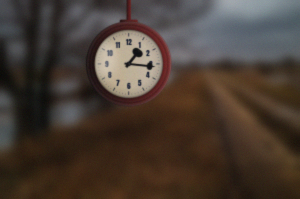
1:16
